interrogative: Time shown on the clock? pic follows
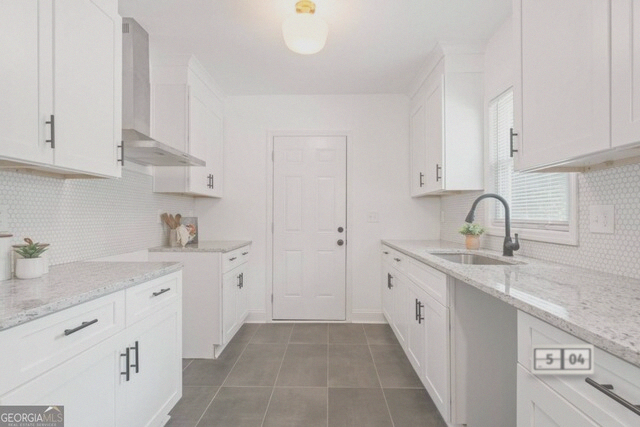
5:04
